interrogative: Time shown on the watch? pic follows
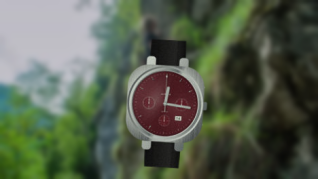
12:16
